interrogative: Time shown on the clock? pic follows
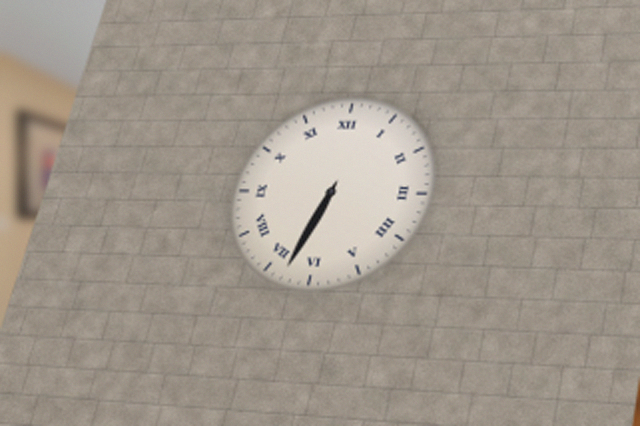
6:33
